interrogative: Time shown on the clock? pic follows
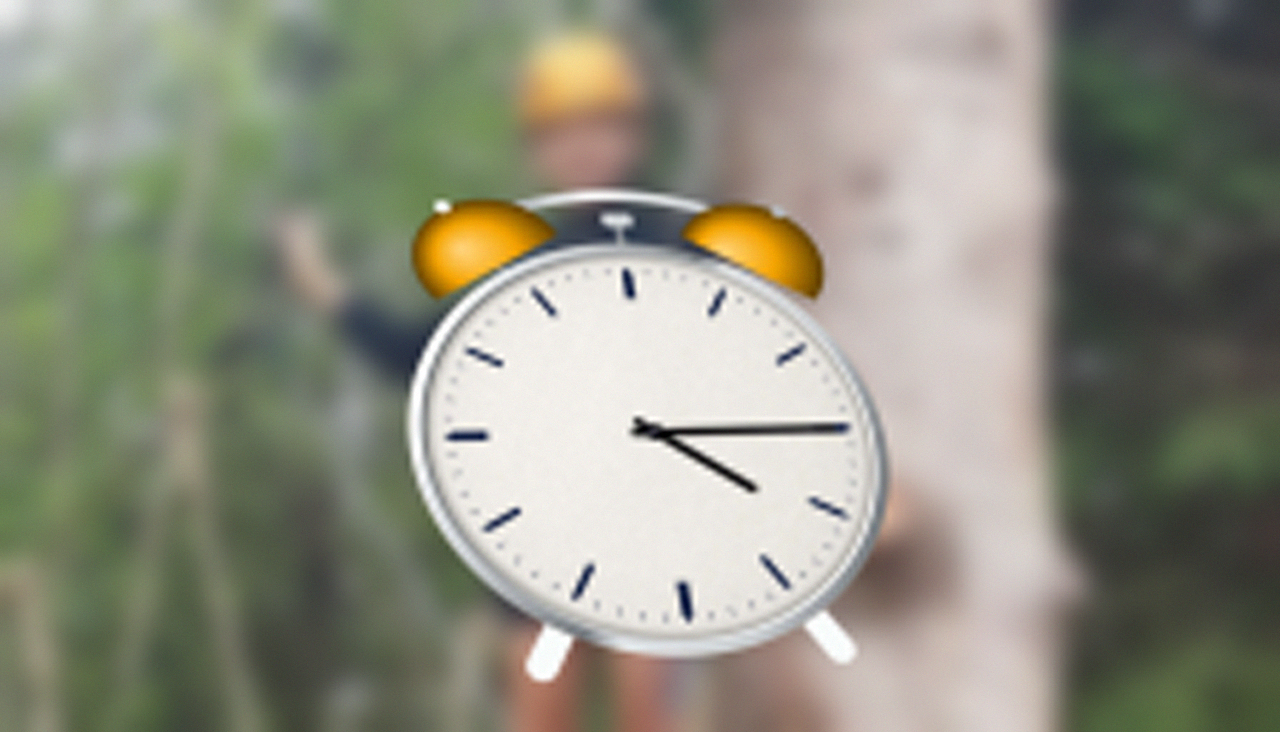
4:15
